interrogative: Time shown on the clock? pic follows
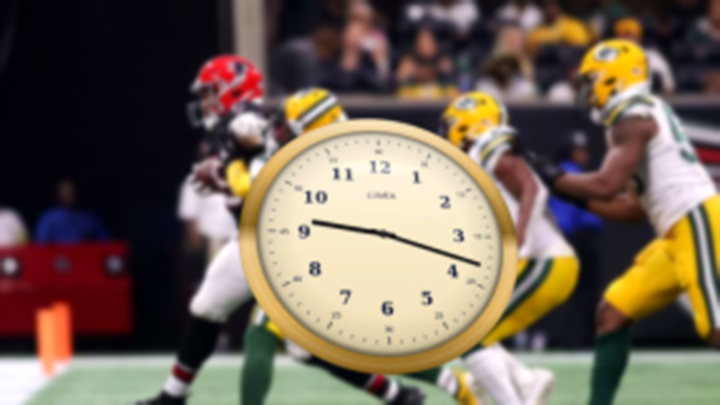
9:18
